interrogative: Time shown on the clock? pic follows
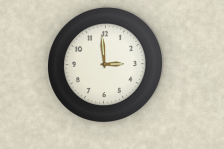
2:59
